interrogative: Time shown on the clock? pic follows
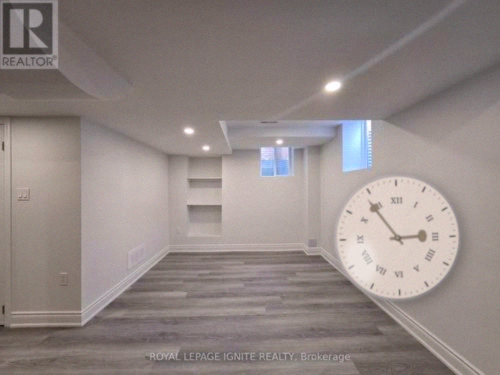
2:54
